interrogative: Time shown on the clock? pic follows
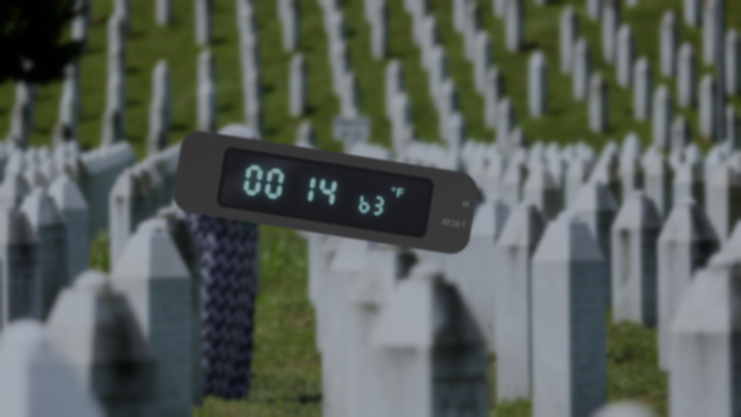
0:14
